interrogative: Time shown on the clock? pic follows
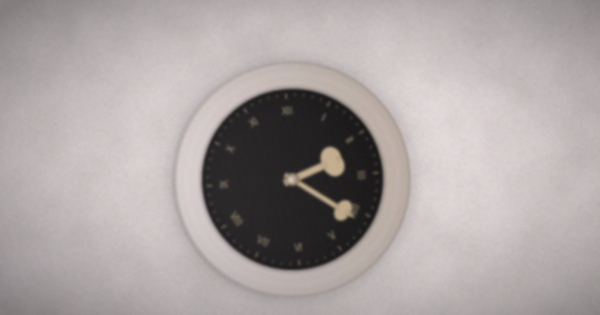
2:21
